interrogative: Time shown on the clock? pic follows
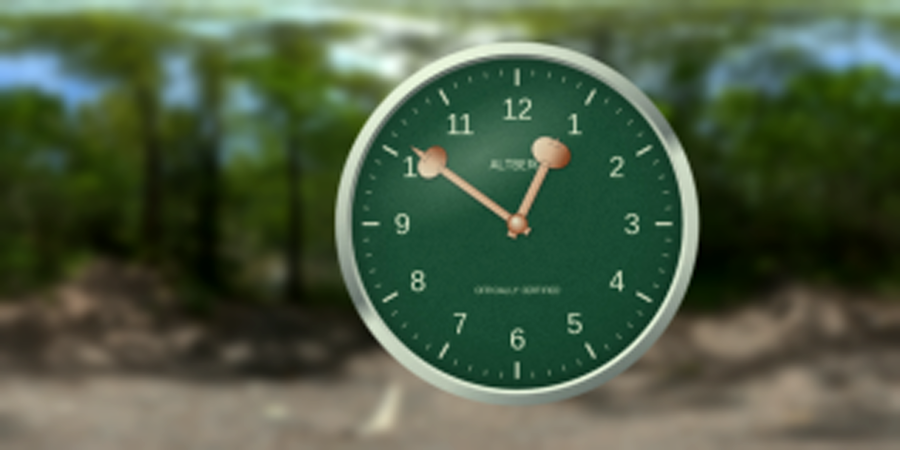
12:51
